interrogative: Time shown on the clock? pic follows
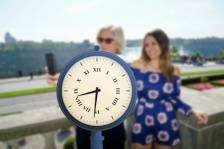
8:31
